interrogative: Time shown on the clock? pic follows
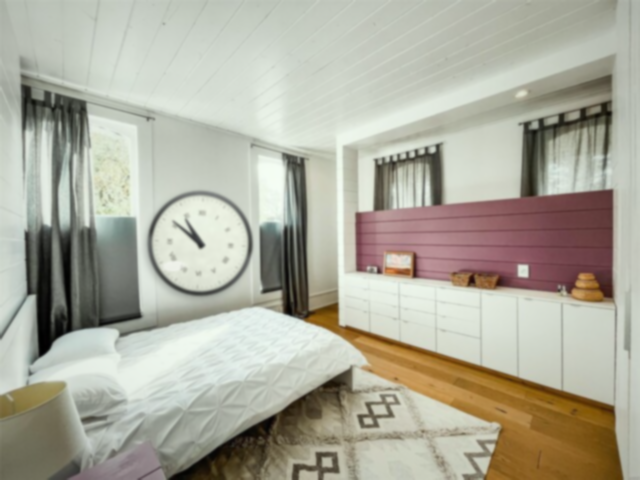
10:51
